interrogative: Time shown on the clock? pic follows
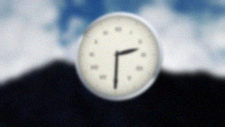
2:30
